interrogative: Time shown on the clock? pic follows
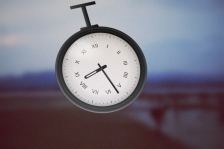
8:27
